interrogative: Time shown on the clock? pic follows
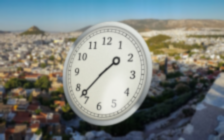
1:37
